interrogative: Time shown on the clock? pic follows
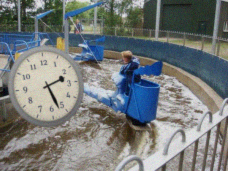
2:27
